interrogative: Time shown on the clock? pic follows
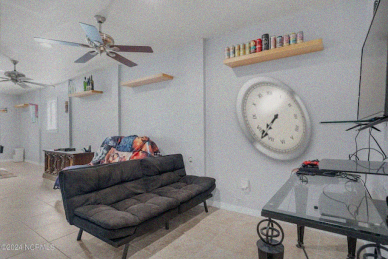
7:38
